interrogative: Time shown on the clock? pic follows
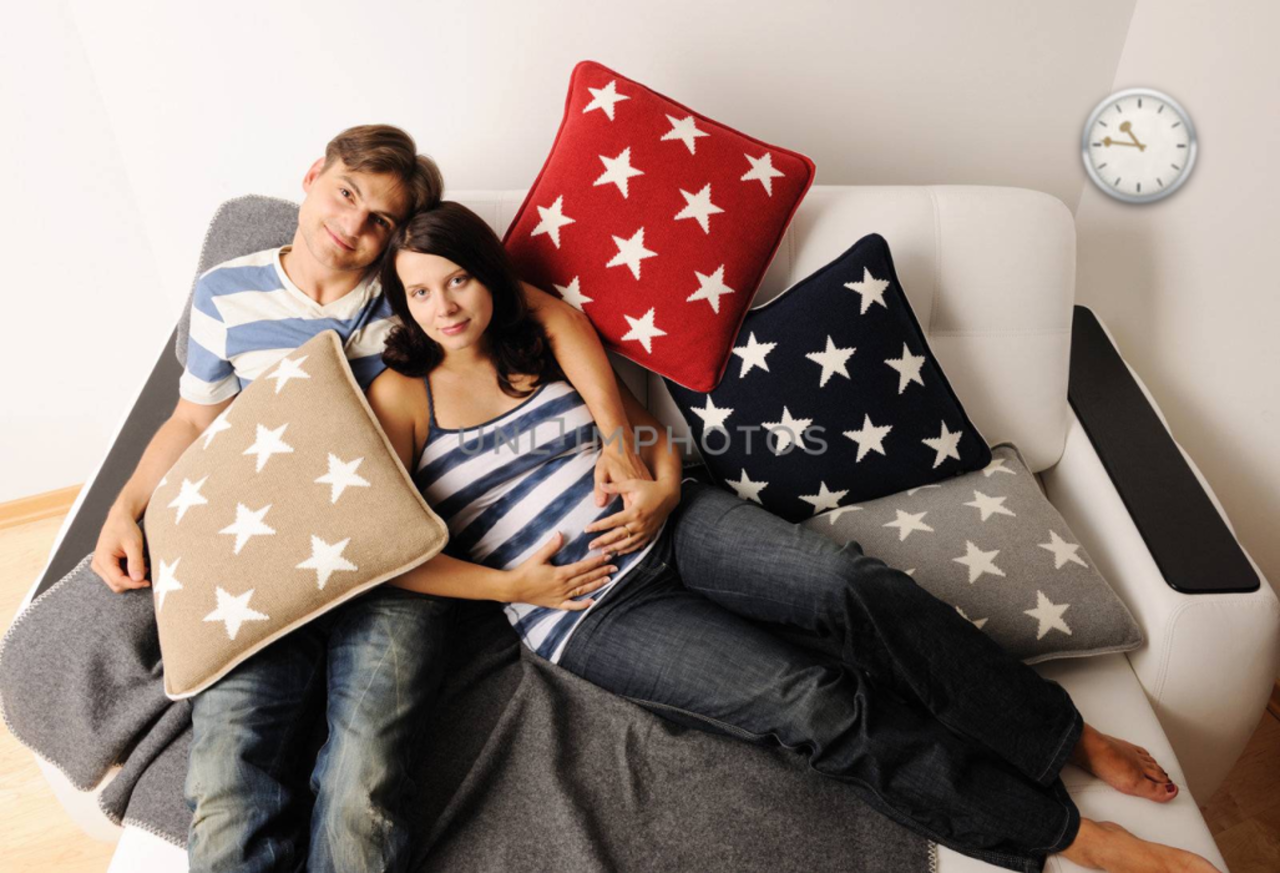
10:46
